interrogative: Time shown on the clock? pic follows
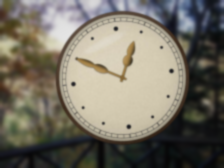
12:50
